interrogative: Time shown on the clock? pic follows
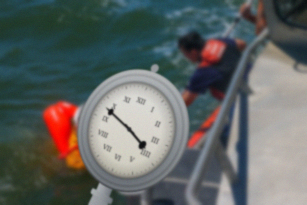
3:48
